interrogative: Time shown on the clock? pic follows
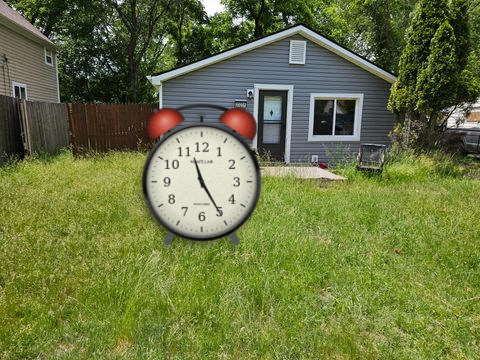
11:25
